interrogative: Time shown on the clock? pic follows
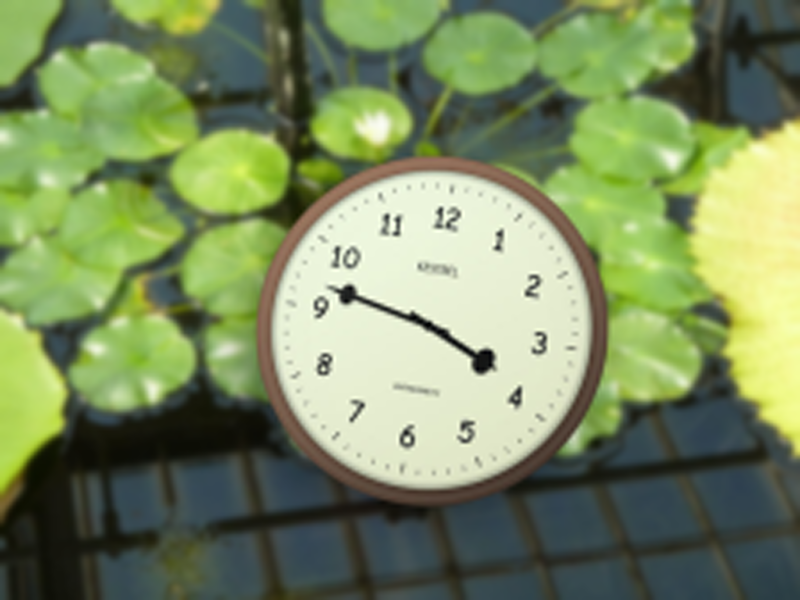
3:47
